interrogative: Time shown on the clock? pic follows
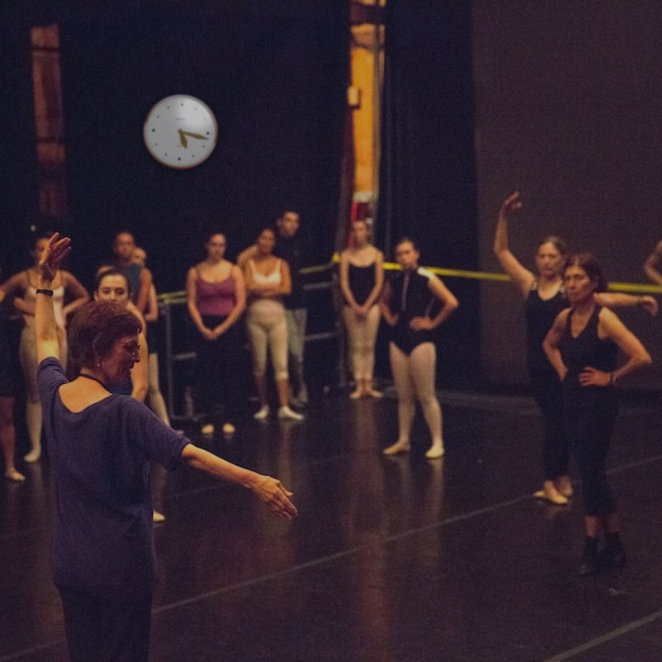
5:17
